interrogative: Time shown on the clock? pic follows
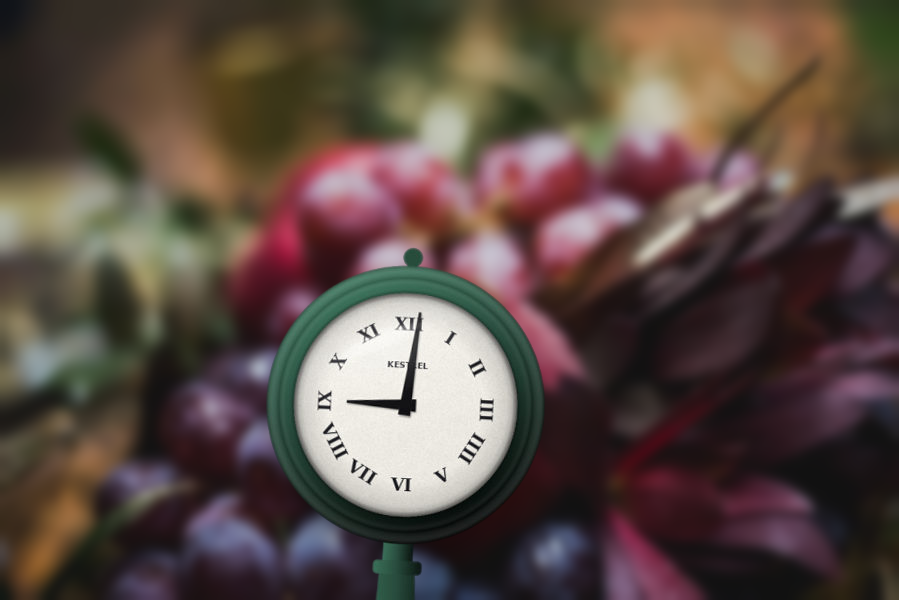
9:01
